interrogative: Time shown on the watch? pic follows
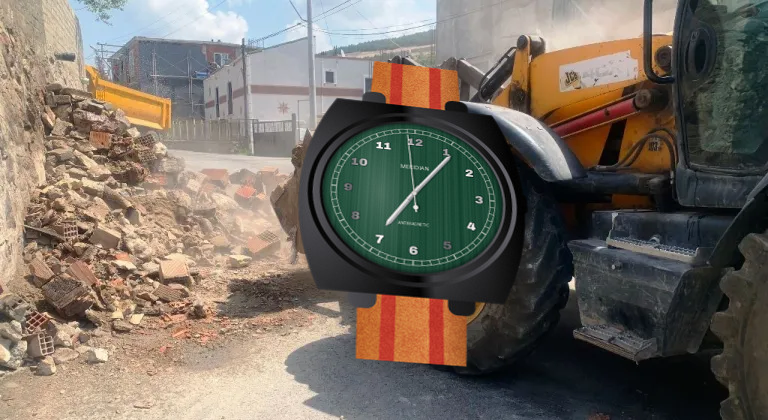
7:05:59
